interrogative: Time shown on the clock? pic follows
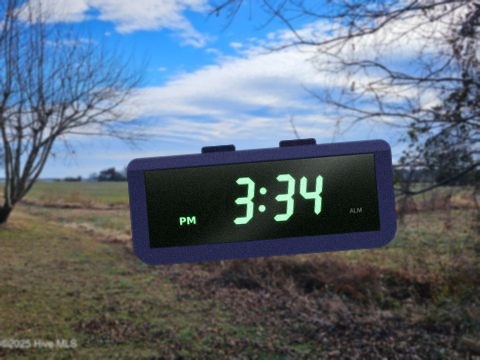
3:34
